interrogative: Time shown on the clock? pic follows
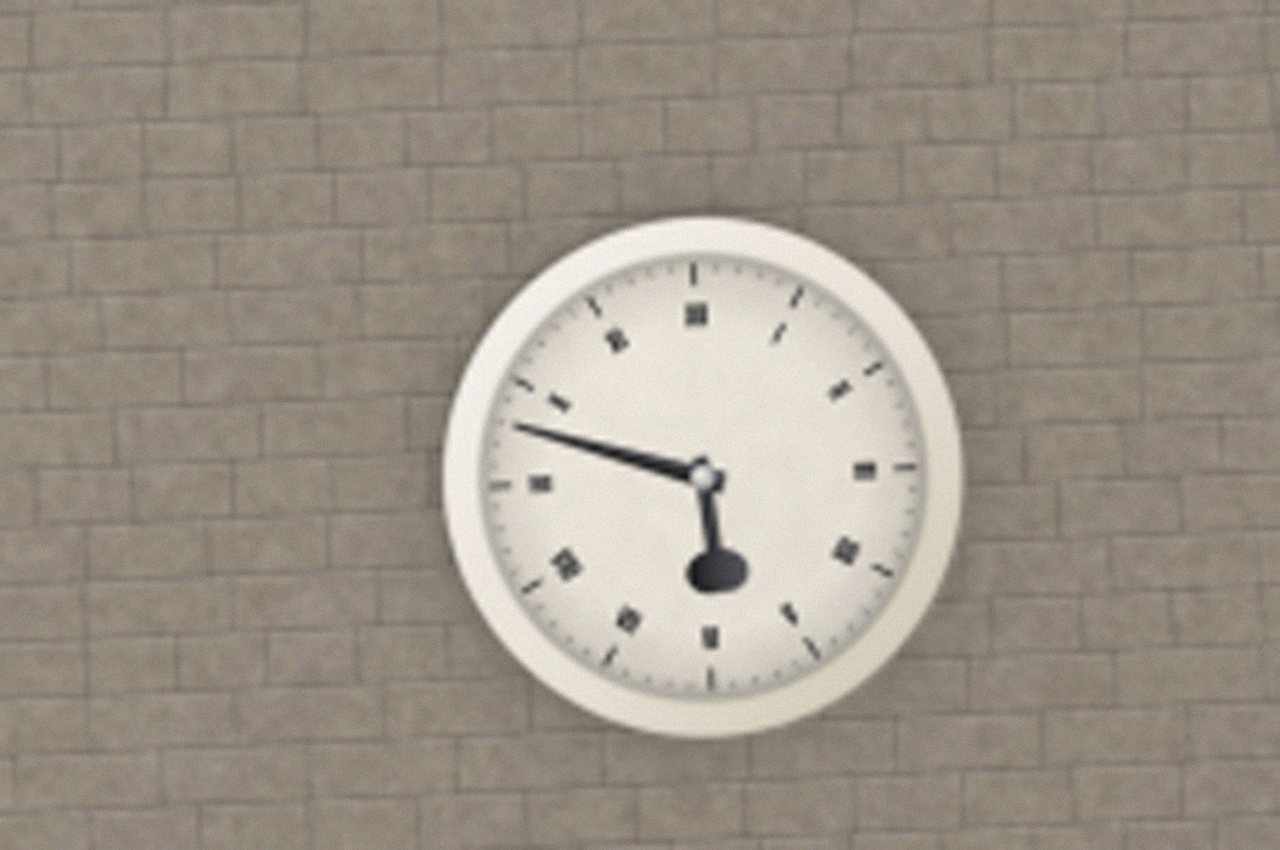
5:48
